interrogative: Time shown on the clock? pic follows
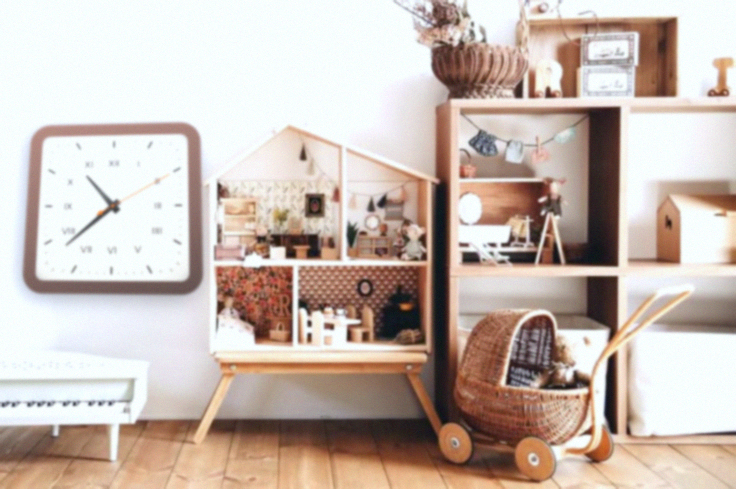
10:38:10
